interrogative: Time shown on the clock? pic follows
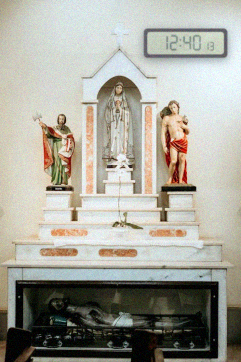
12:40:13
